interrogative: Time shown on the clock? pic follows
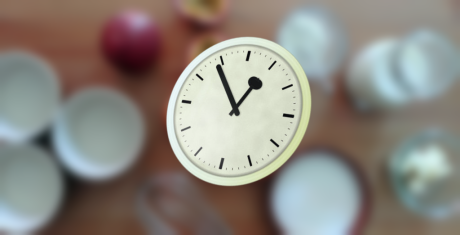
12:54
